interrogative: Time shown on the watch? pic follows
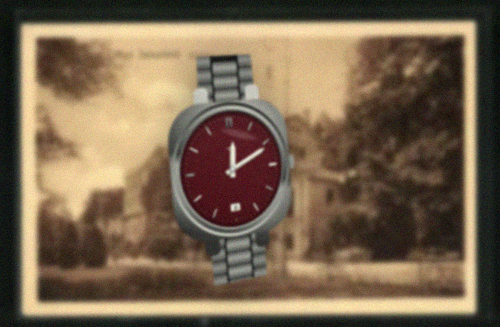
12:11
